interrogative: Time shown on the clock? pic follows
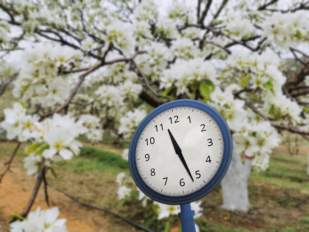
11:27
